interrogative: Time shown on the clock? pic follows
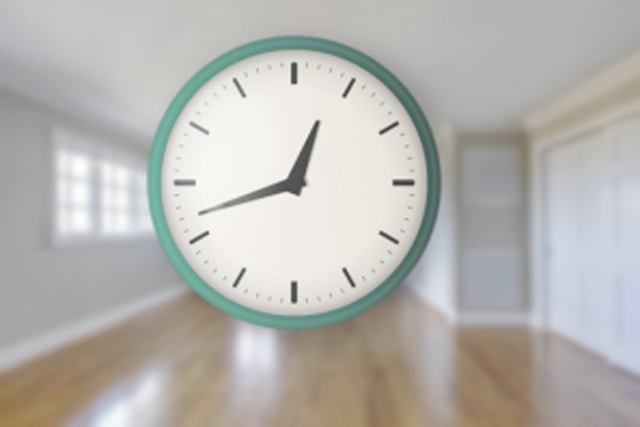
12:42
